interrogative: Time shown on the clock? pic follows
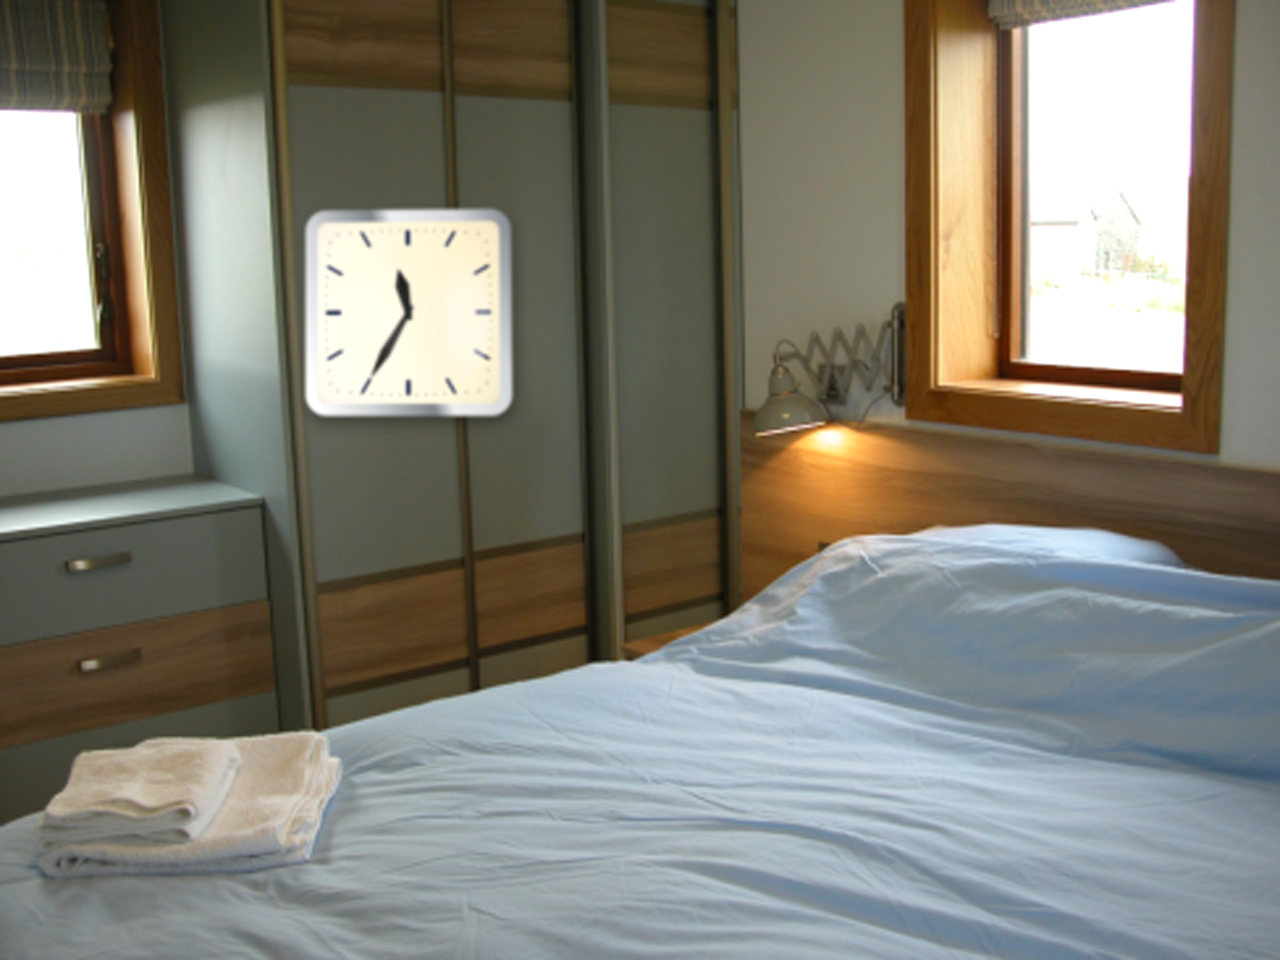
11:35
